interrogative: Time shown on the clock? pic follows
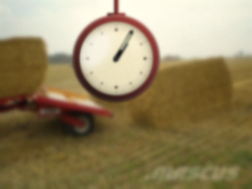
1:05
